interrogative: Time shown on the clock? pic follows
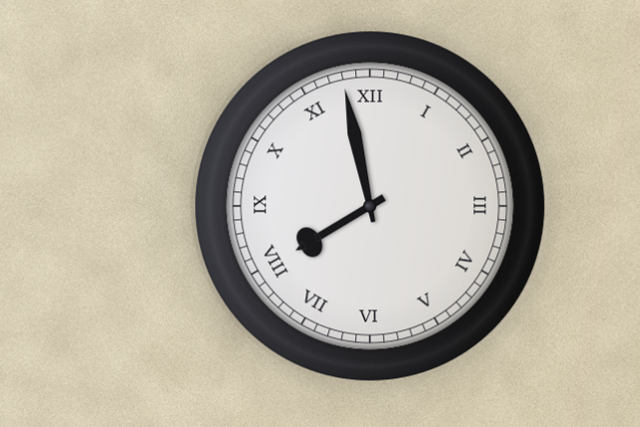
7:58
